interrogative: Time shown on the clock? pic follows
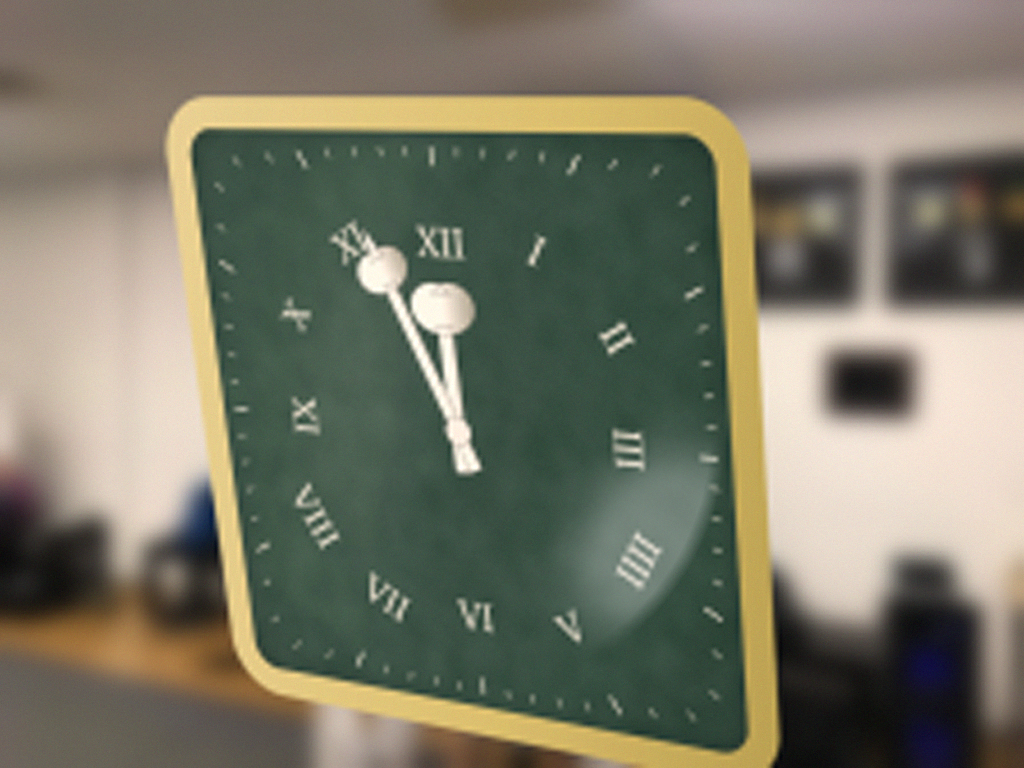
11:56
